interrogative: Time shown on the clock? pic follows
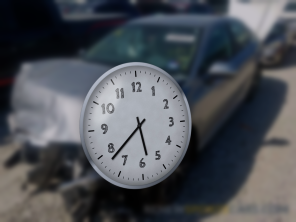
5:38
